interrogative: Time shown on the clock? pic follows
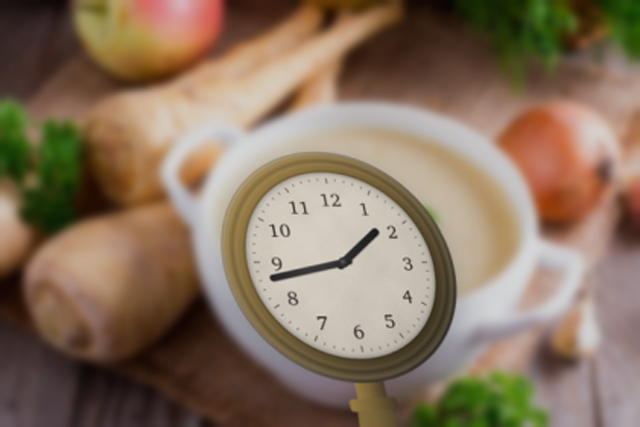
1:43
